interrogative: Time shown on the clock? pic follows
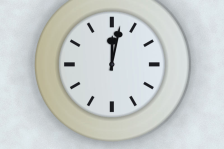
12:02
